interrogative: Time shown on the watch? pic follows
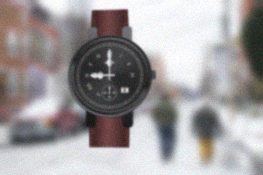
9:00
